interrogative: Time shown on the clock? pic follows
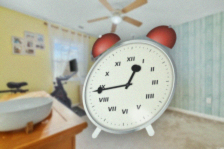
12:44
